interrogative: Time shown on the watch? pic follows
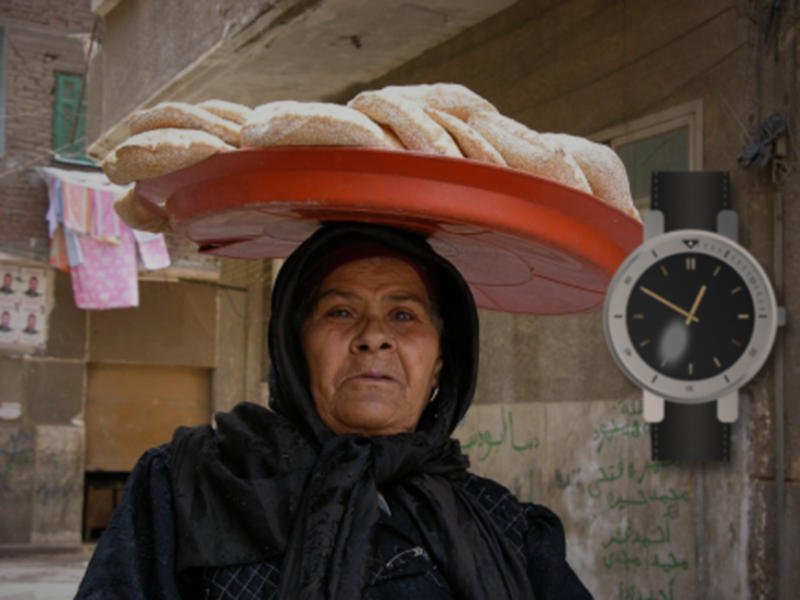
12:50
